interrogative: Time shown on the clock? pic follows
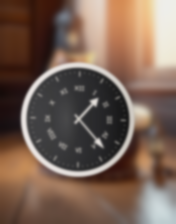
1:23
